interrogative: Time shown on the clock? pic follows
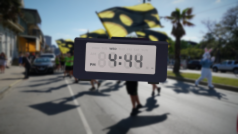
4:44
